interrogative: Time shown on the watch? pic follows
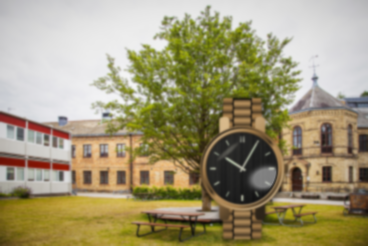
10:05
